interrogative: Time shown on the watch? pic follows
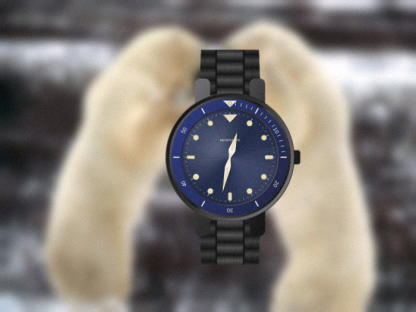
12:32
